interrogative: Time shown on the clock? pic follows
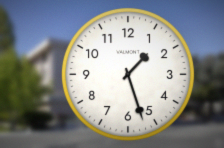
1:27
